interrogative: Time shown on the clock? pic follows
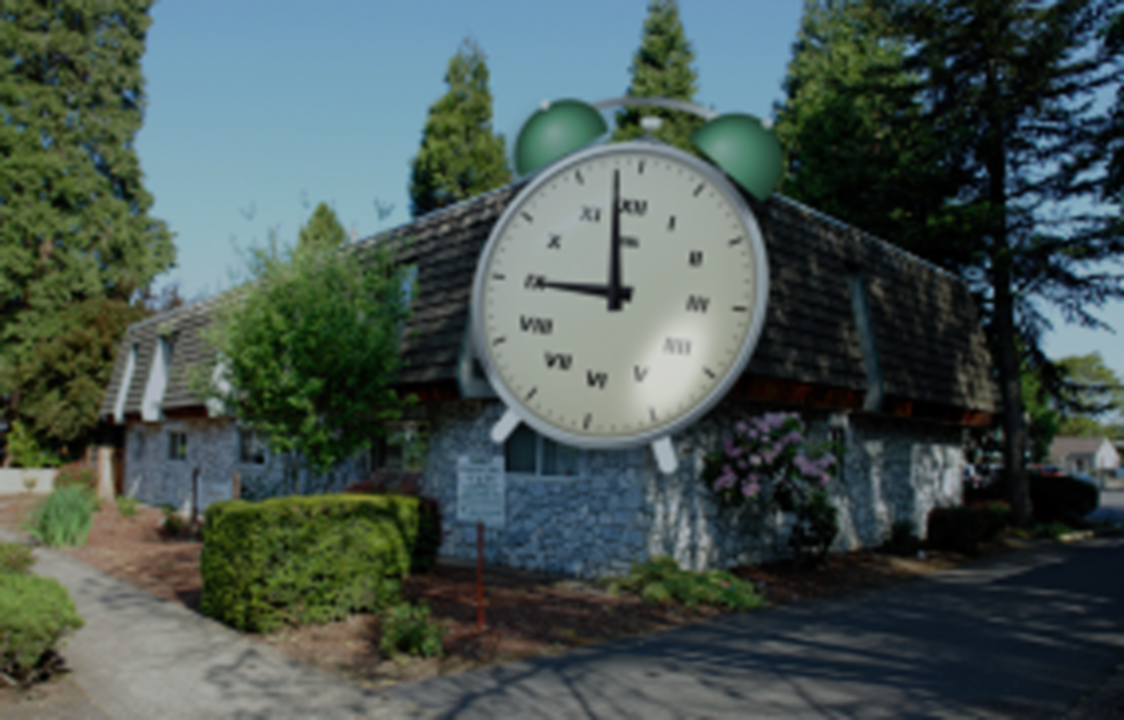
8:58
